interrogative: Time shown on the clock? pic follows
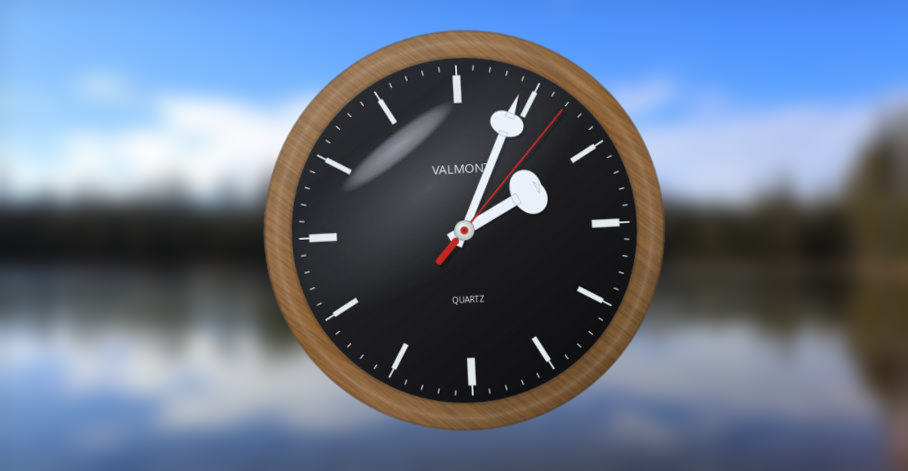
2:04:07
